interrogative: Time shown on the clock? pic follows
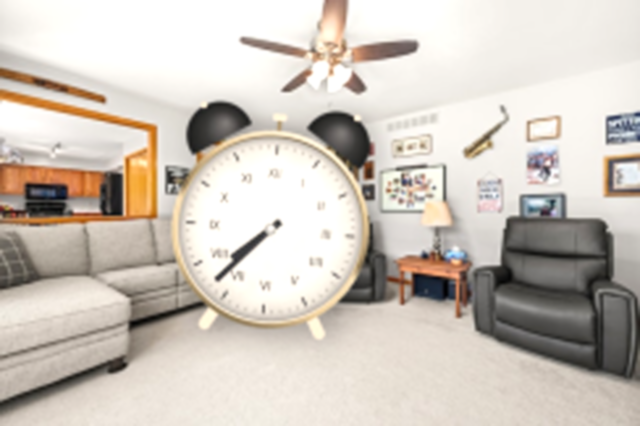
7:37
